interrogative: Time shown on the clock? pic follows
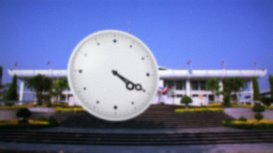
4:20
